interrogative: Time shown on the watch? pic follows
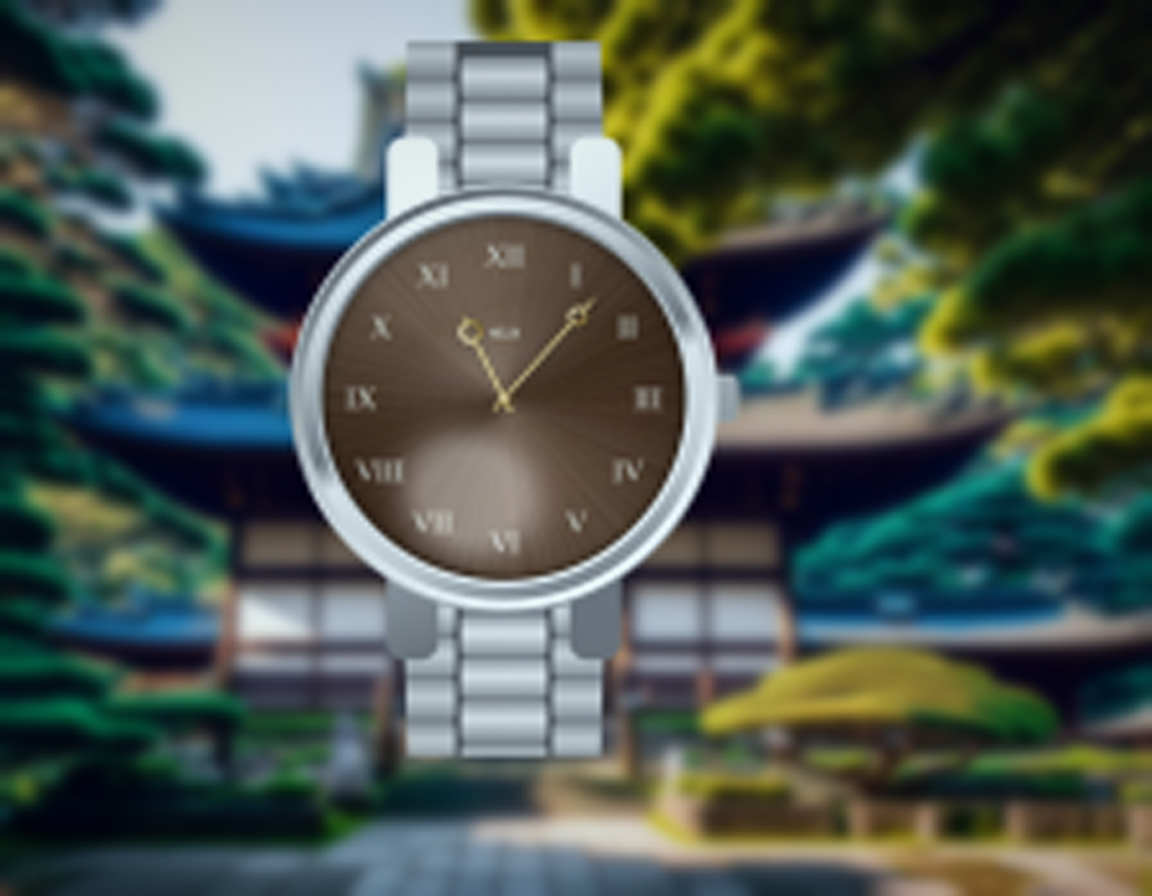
11:07
